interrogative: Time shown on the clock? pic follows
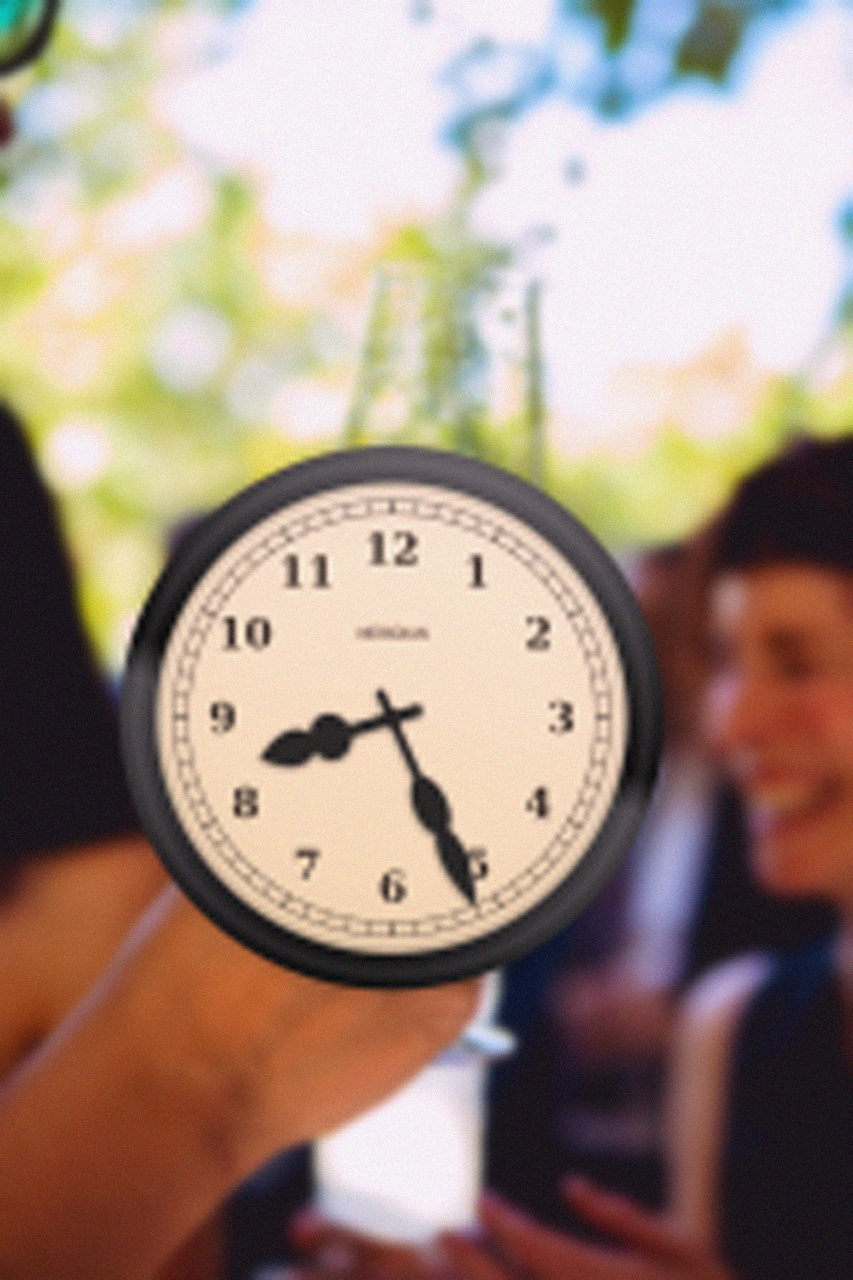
8:26
